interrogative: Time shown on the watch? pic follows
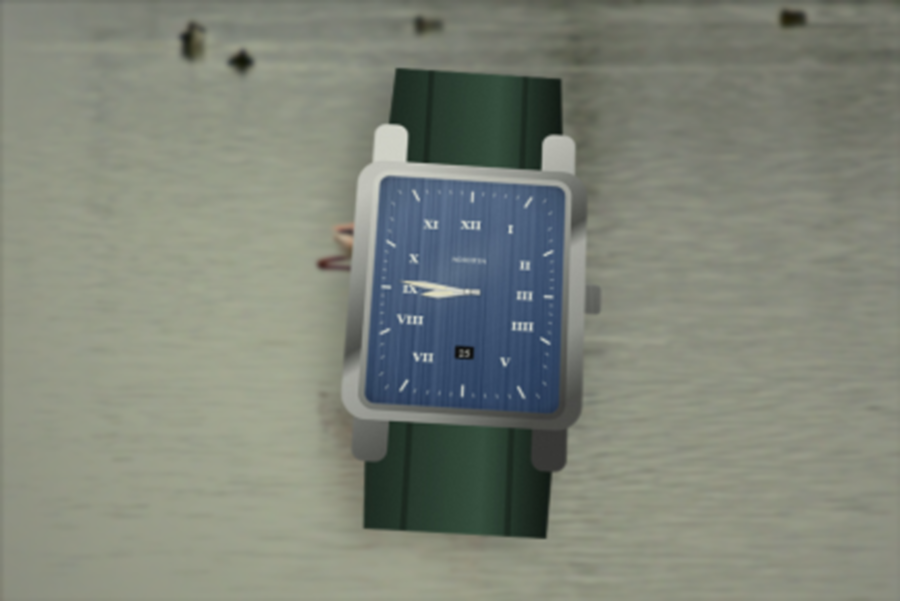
8:46
